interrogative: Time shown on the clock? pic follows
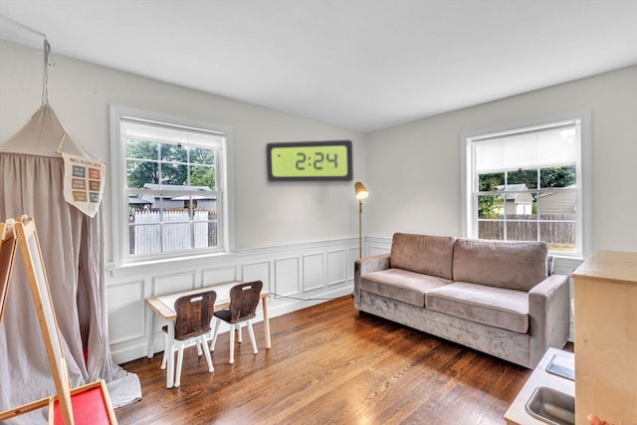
2:24
